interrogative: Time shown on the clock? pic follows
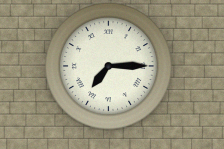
7:15
